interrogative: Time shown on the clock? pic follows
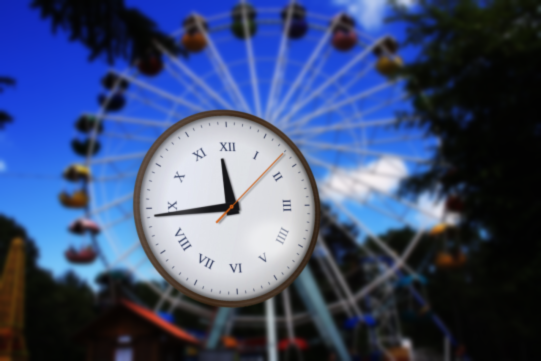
11:44:08
